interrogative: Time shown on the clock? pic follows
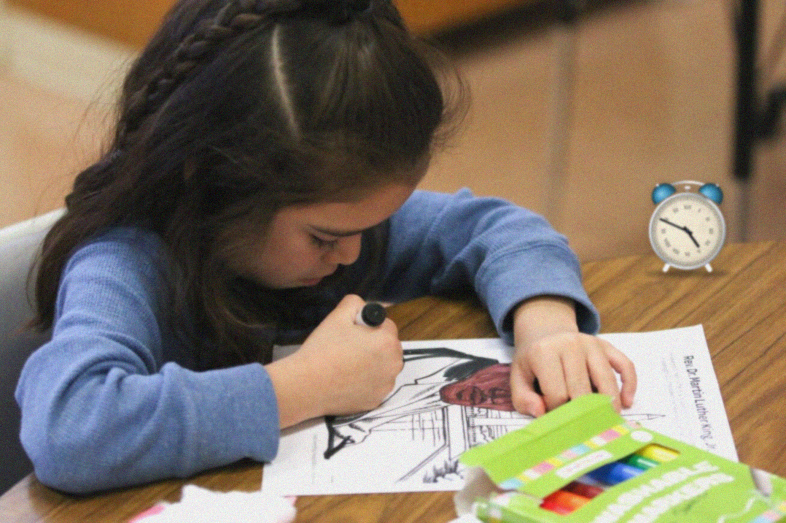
4:49
